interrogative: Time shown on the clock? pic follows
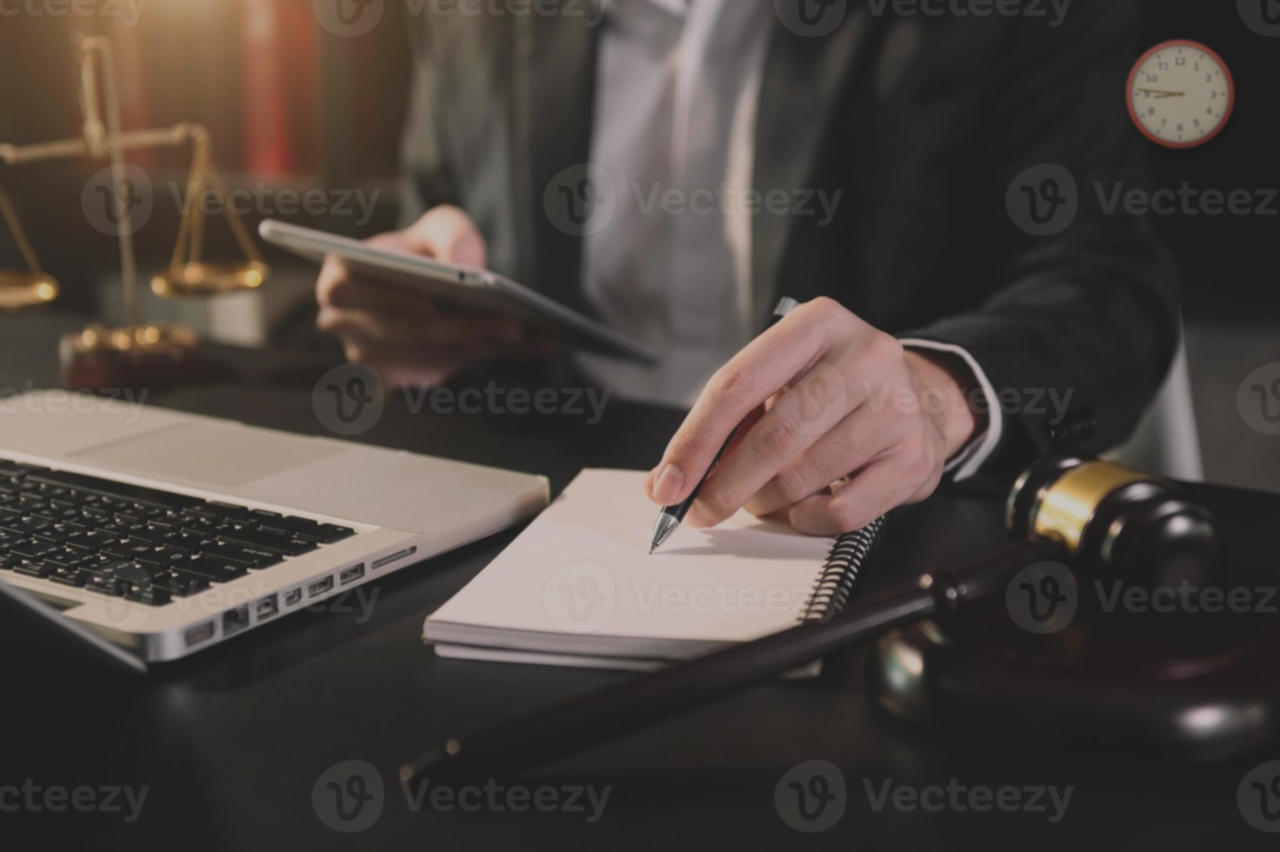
8:46
